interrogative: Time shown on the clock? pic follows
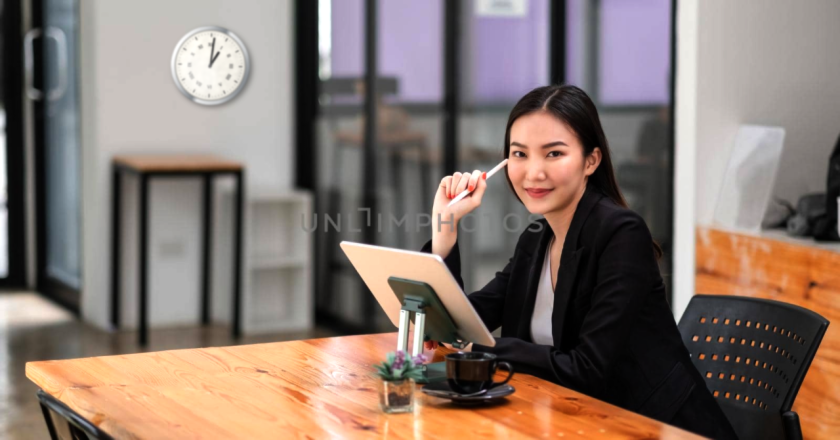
1:01
